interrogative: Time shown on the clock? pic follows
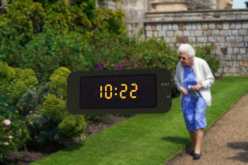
10:22
